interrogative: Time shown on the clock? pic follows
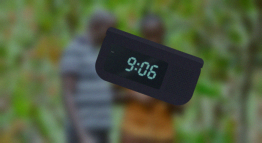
9:06
